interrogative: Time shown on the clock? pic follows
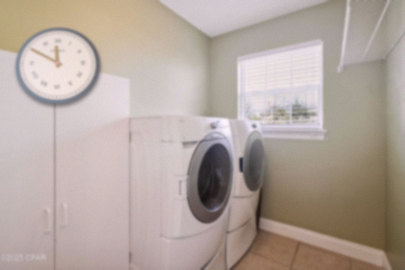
11:50
